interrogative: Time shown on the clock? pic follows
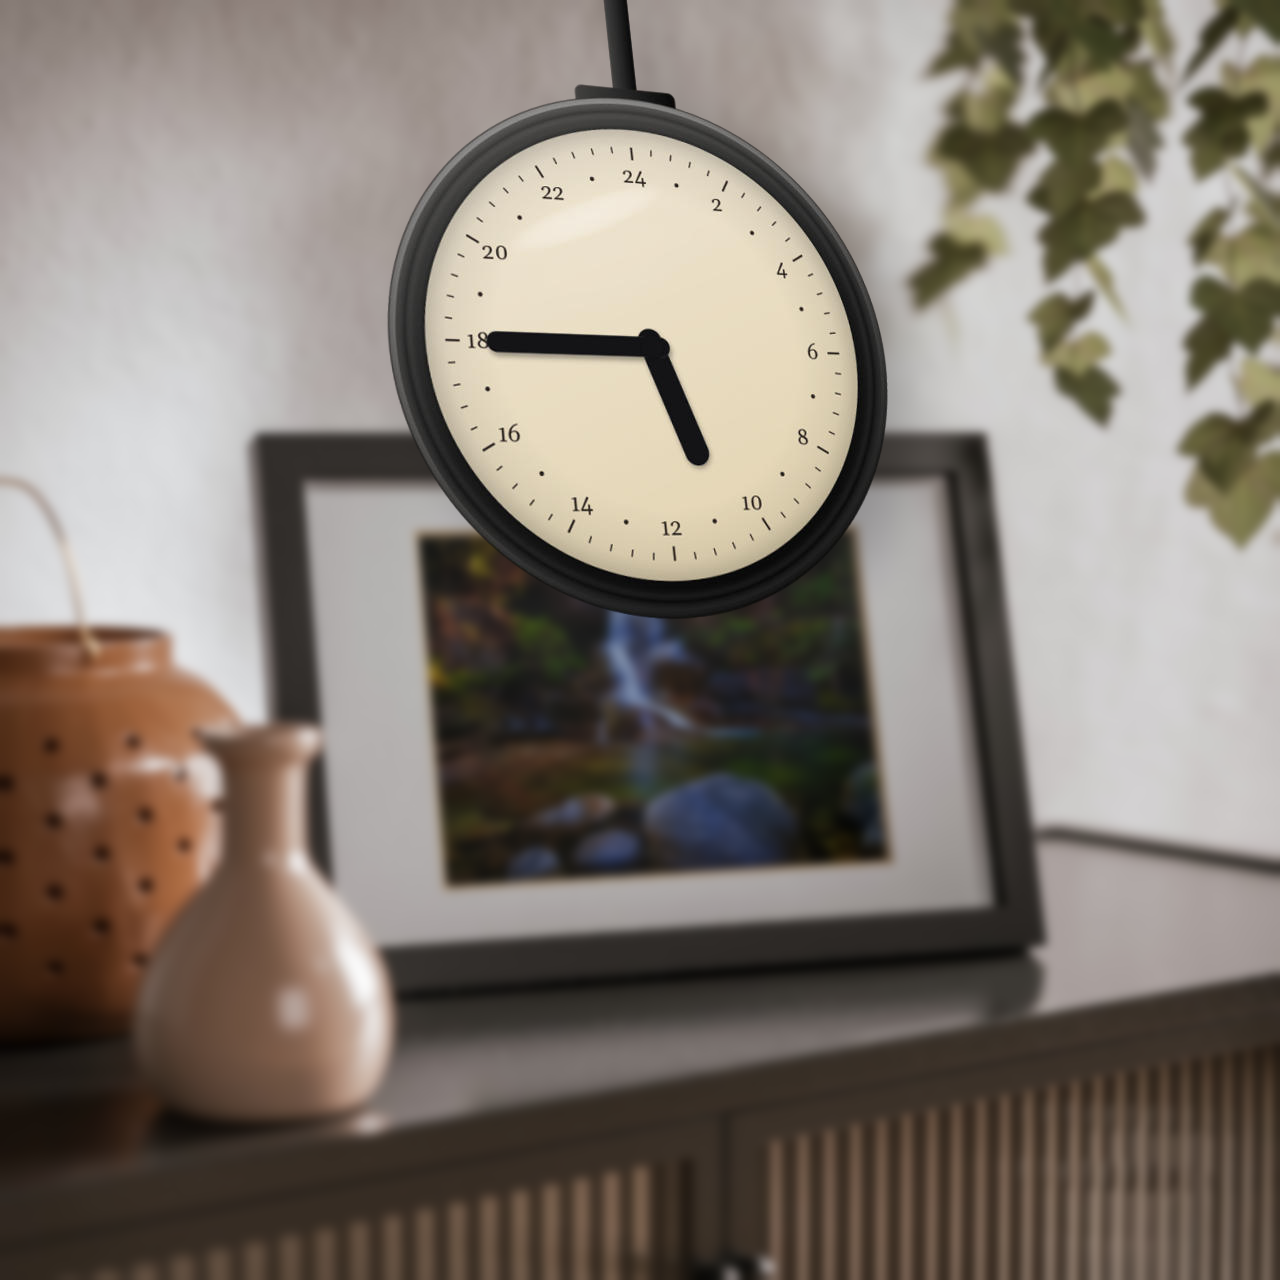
10:45
